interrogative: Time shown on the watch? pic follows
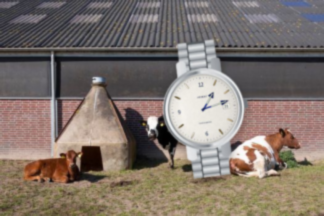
1:13
